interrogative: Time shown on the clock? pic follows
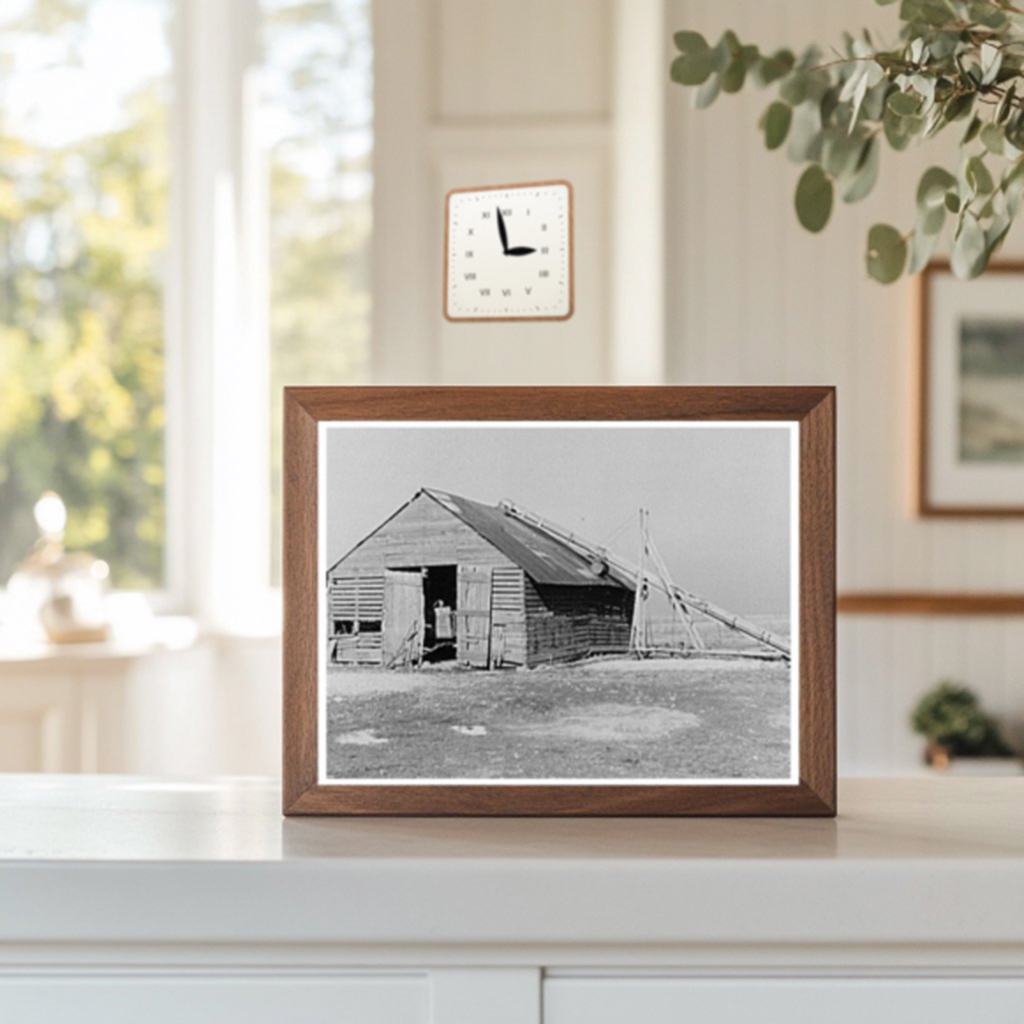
2:58
